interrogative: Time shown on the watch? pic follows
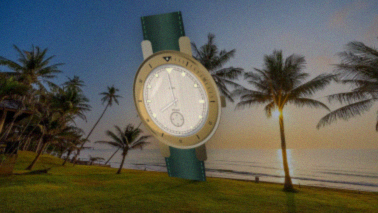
7:59
